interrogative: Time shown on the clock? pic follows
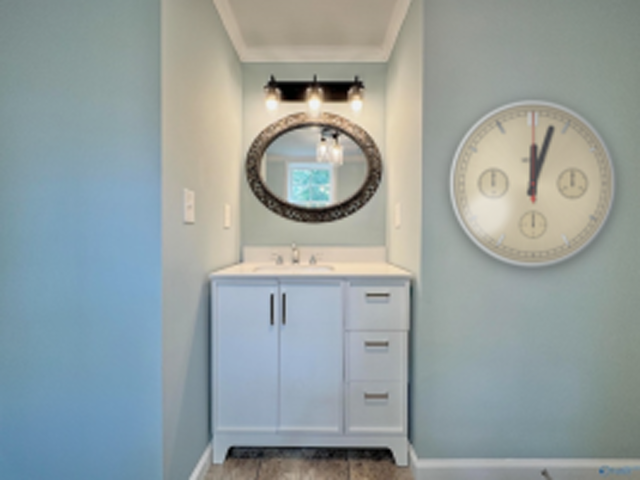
12:03
